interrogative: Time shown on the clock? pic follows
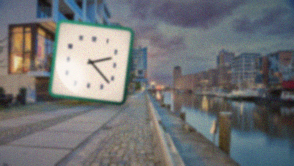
2:22
